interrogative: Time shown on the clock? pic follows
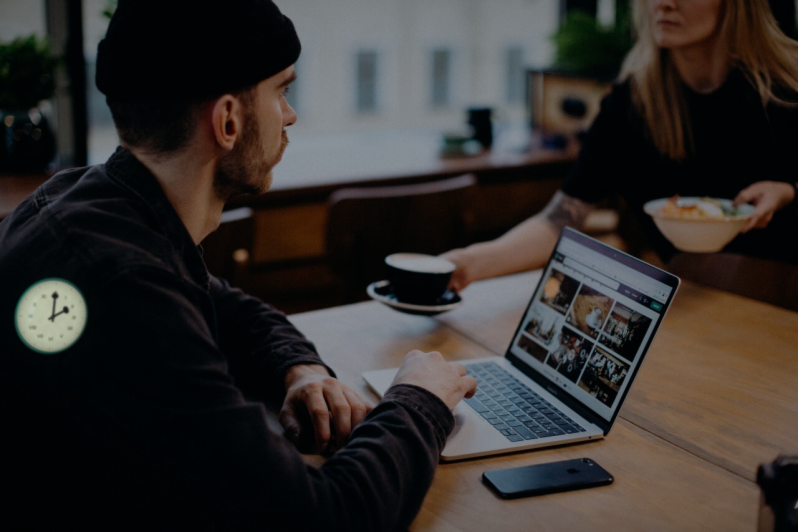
2:00
